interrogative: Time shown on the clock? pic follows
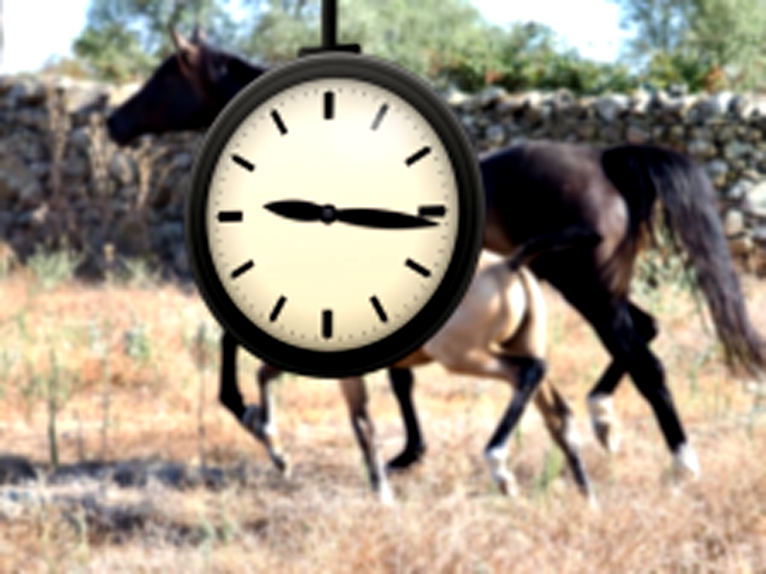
9:16
